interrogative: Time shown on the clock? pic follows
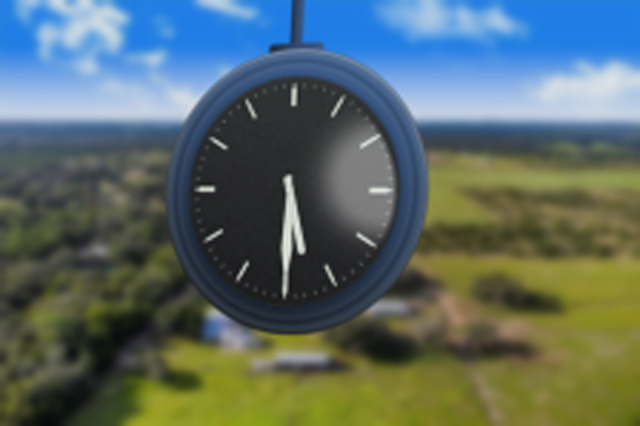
5:30
